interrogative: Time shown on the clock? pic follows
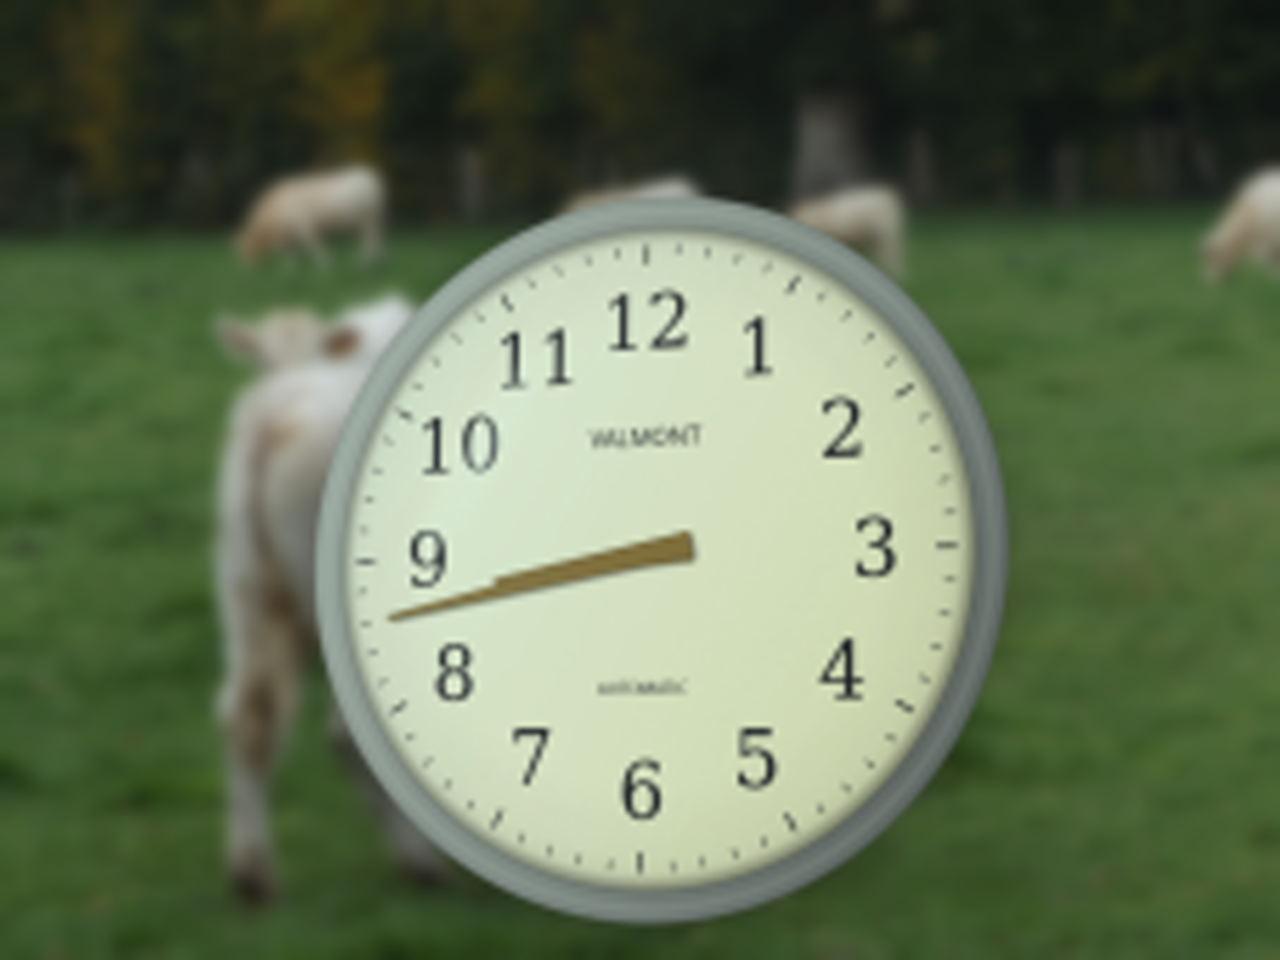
8:43
